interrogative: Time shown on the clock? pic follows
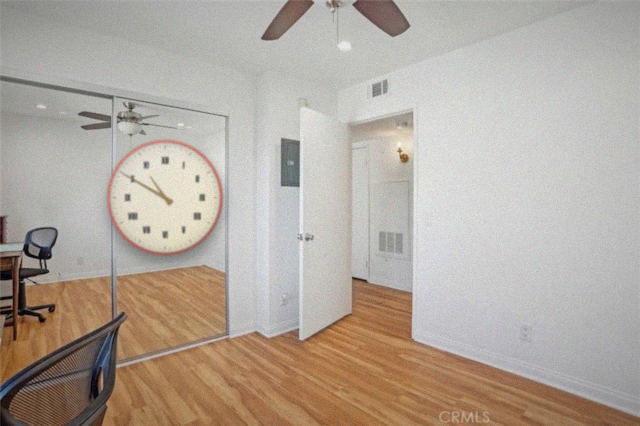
10:50
